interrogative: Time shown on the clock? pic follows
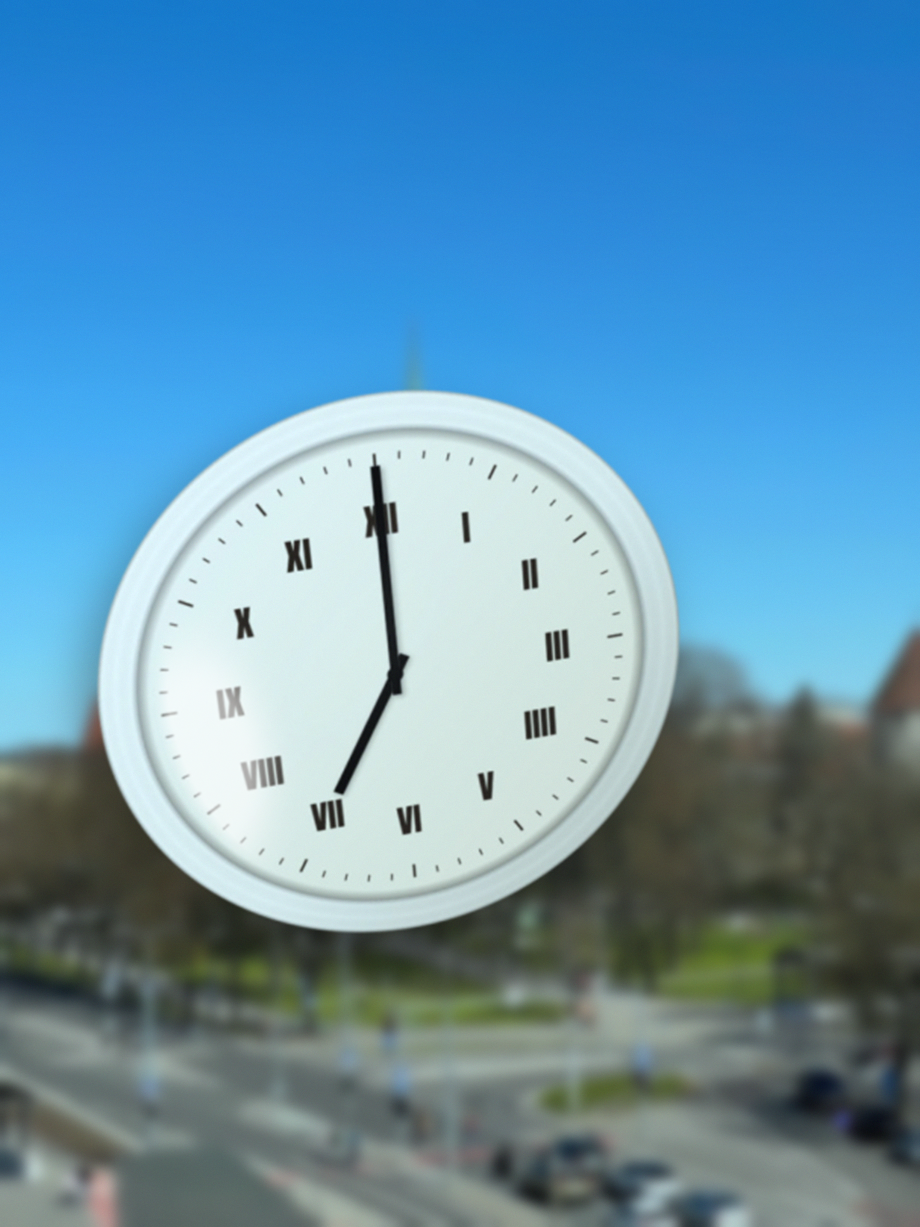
7:00
